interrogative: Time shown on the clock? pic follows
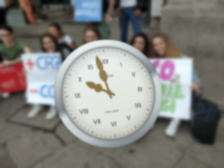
9:58
